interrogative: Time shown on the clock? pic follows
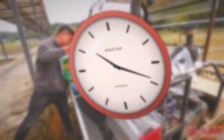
10:19
